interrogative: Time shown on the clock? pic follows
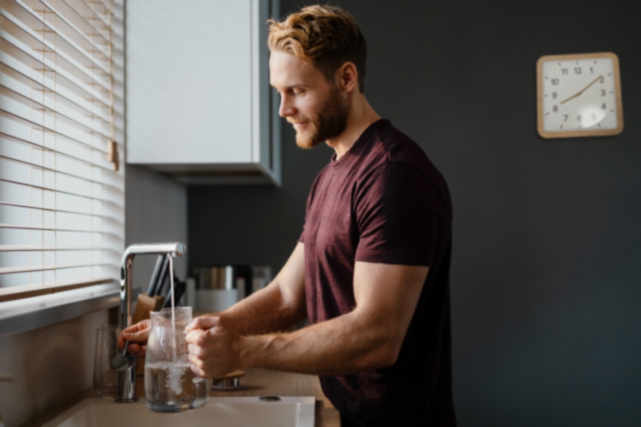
8:09
